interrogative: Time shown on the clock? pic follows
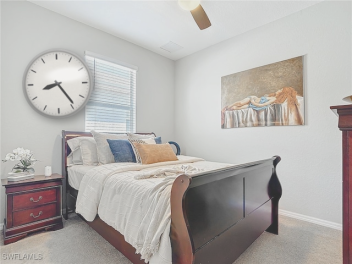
8:24
